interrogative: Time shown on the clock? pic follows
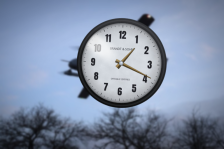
1:19
